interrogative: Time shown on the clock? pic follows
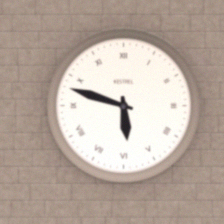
5:48
